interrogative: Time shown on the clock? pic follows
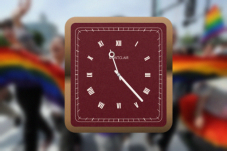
11:23
